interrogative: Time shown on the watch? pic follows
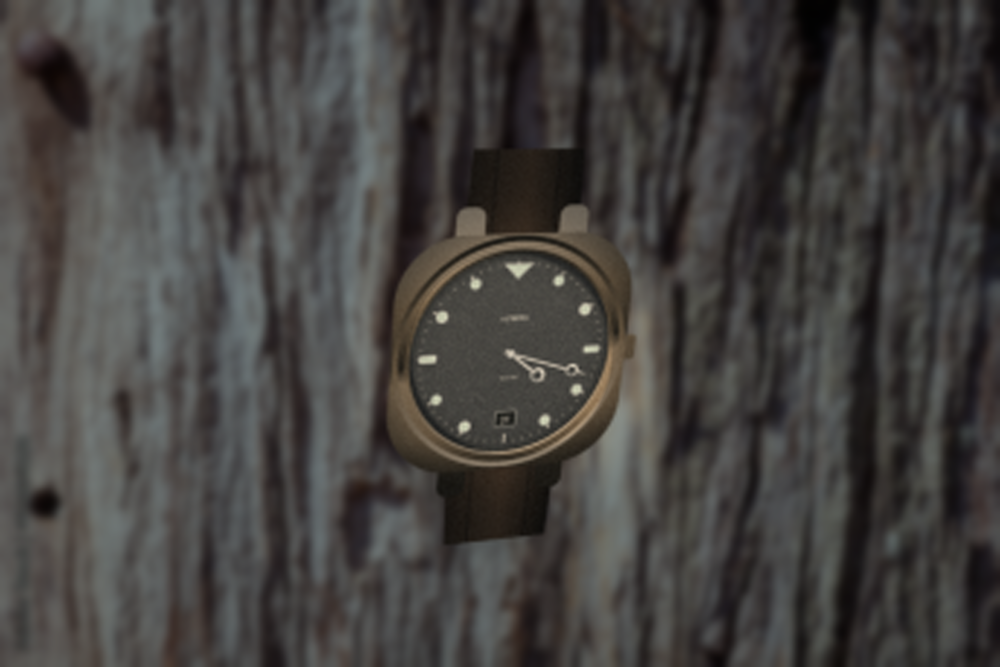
4:18
